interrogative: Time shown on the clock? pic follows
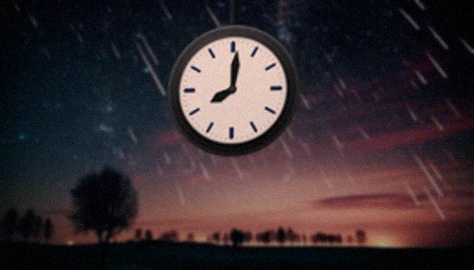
8:01
